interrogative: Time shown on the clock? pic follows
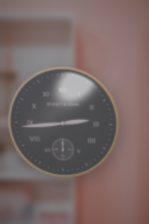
2:44
